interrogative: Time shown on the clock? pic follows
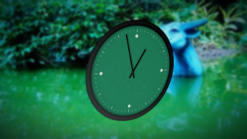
12:57
